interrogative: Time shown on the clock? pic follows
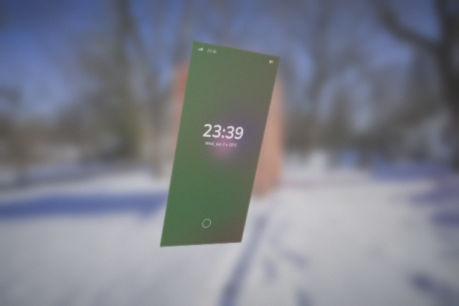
23:39
